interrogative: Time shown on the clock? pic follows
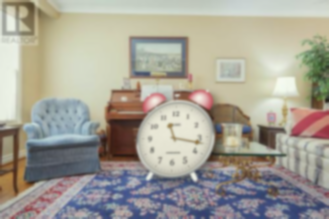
11:17
